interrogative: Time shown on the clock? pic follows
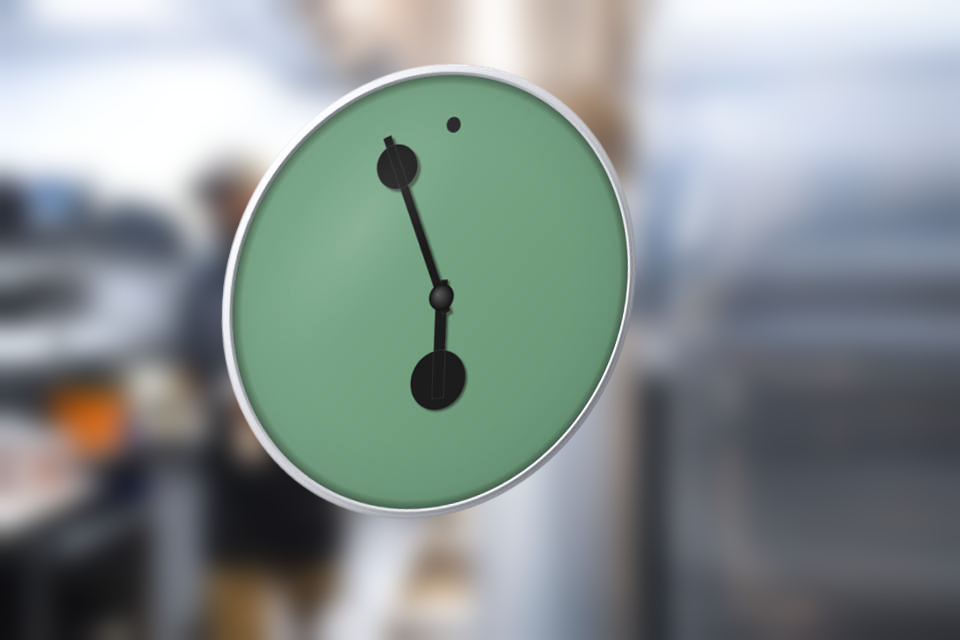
5:56
